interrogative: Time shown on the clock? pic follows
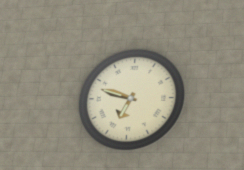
6:48
